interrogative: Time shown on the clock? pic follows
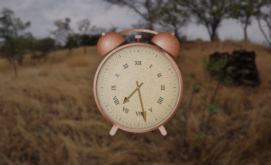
7:28
